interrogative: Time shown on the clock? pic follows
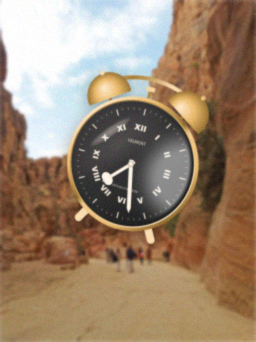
7:28
